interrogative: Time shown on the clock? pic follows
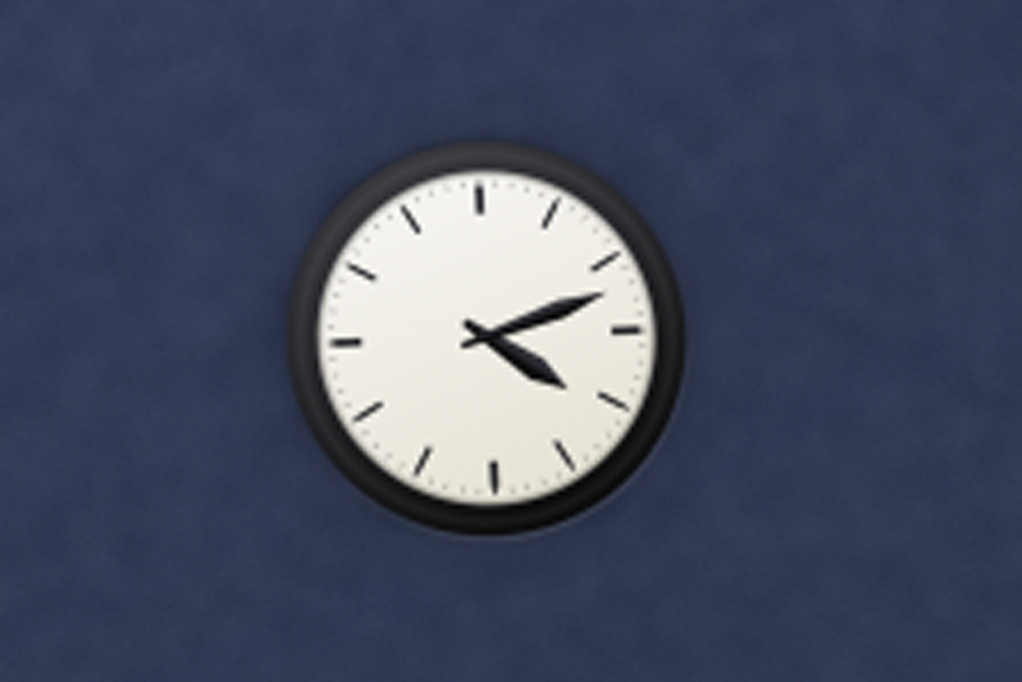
4:12
